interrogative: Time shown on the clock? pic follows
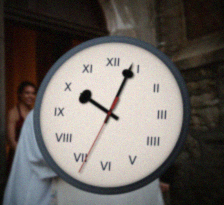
10:03:34
